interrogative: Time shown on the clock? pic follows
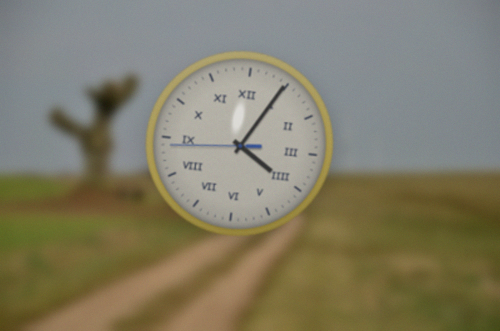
4:04:44
